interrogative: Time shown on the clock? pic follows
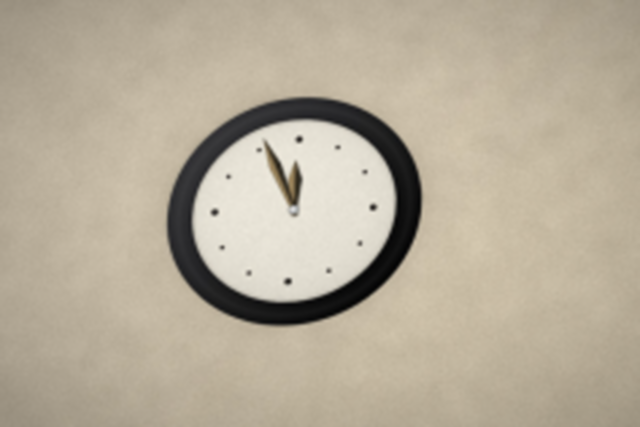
11:56
